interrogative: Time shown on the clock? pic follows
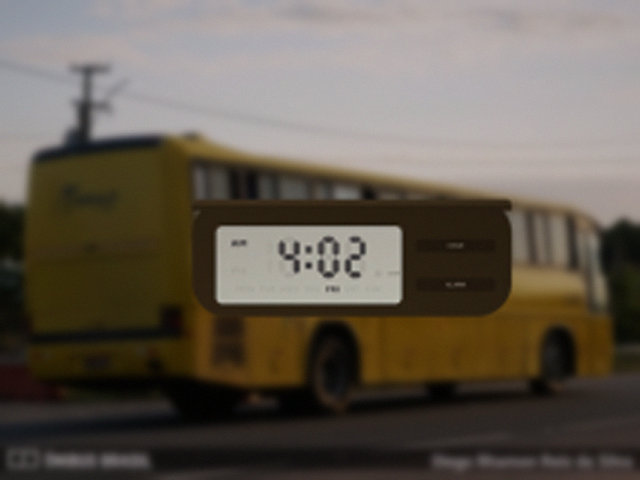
4:02
